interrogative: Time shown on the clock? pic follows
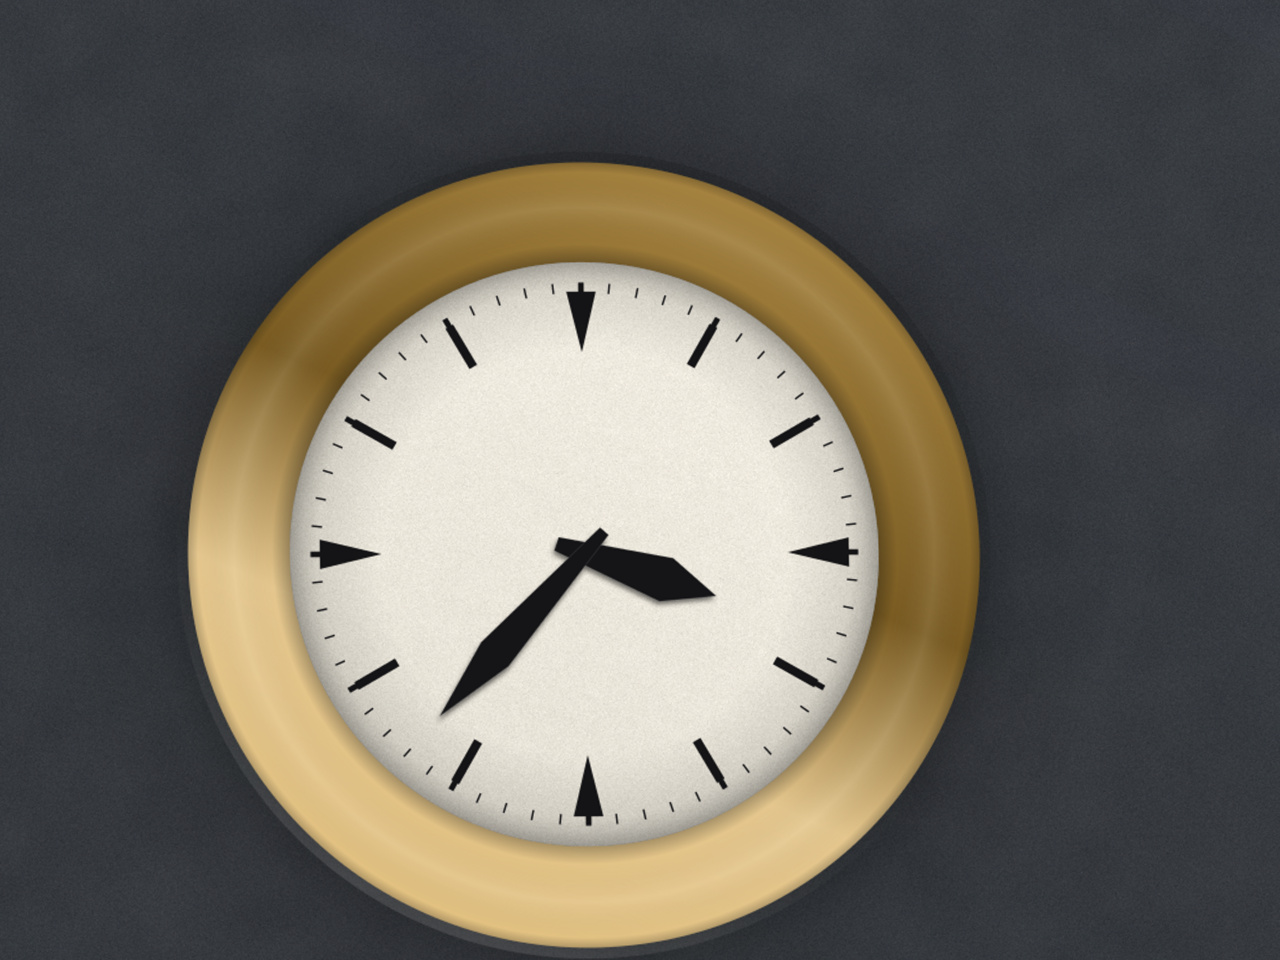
3:37
